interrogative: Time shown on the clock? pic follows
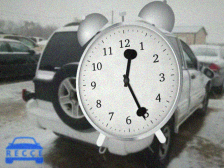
12:26
